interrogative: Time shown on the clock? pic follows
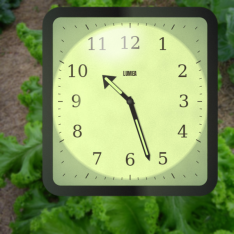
10:27
